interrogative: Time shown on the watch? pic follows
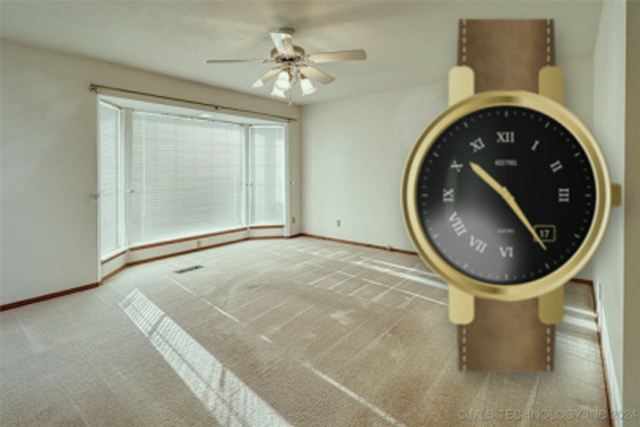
10:24
